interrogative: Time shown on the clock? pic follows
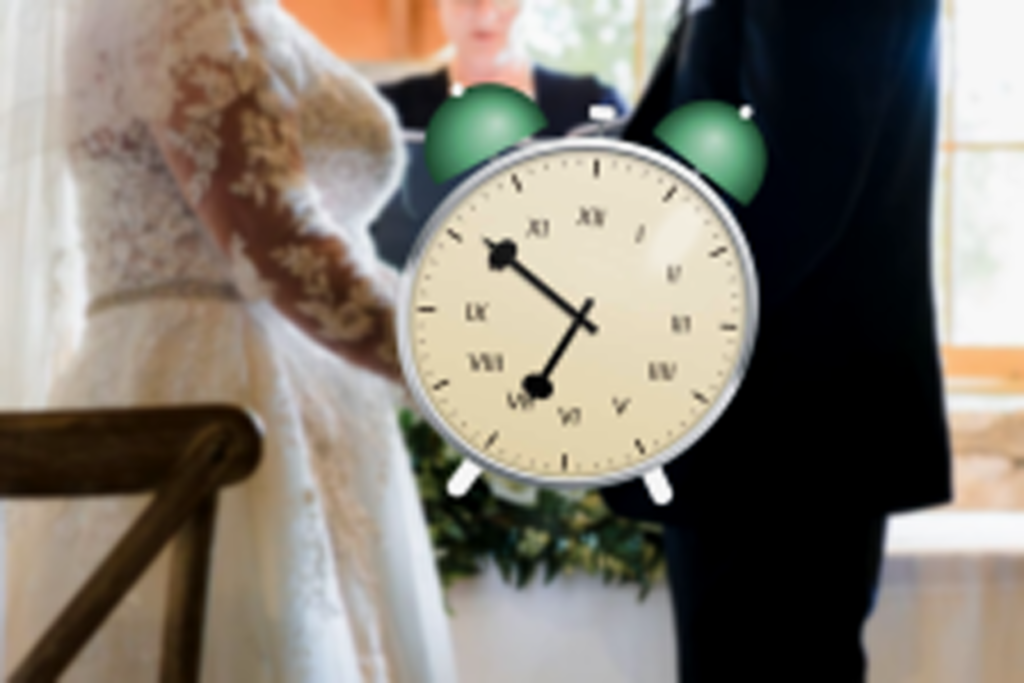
6:51
